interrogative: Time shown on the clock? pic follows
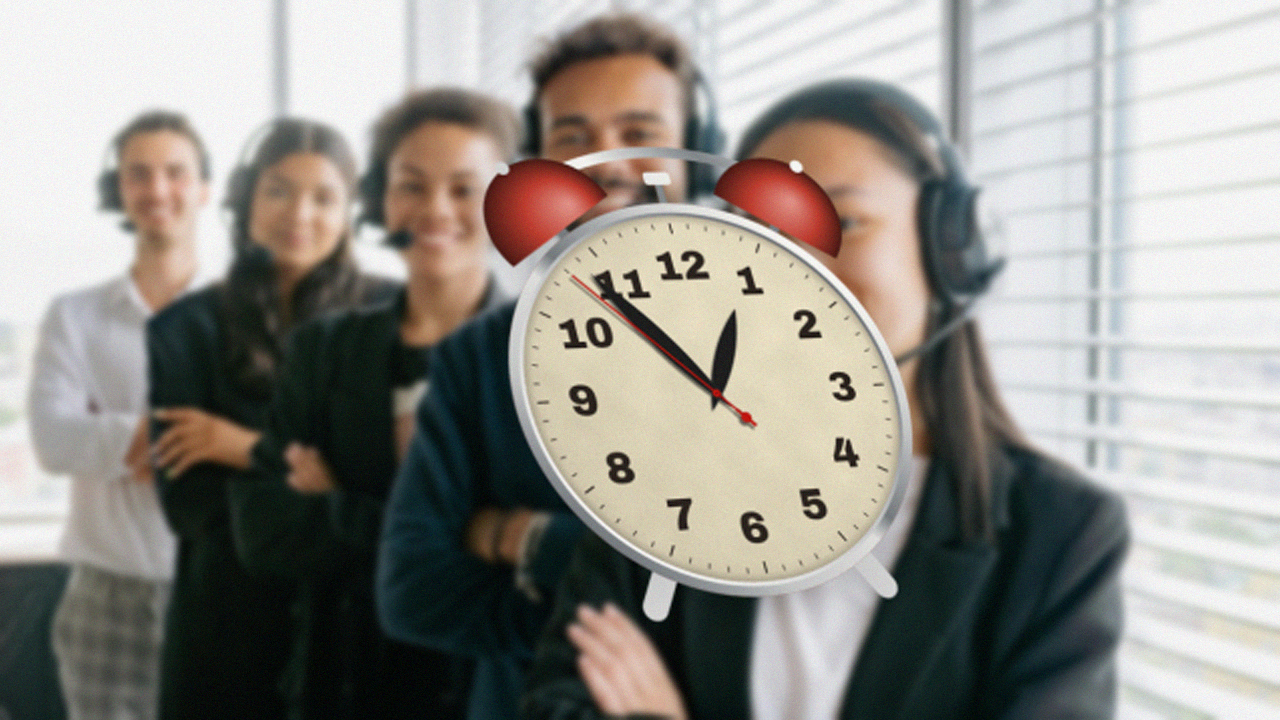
12:53:53
